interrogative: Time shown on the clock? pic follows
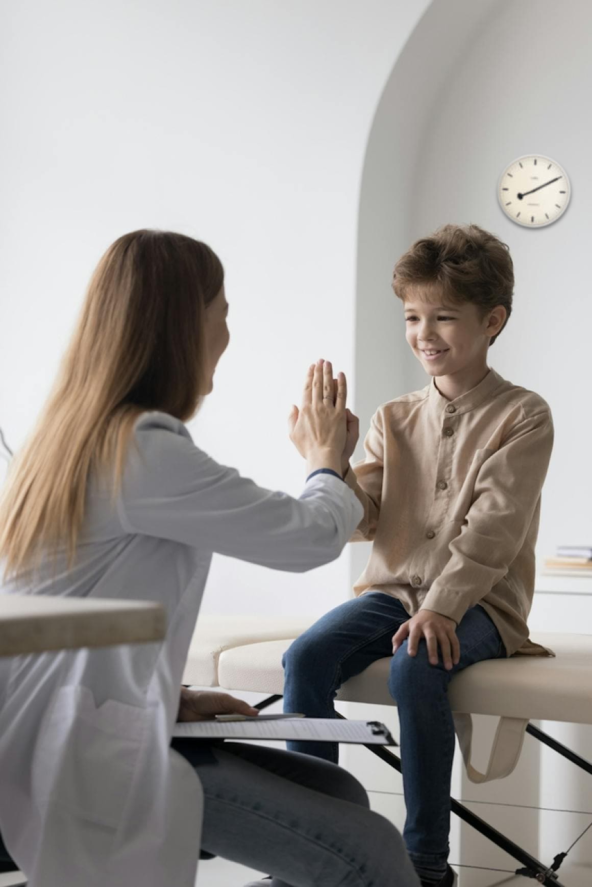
8:10
